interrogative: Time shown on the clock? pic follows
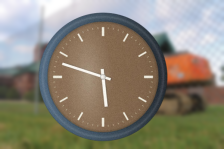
5:48
